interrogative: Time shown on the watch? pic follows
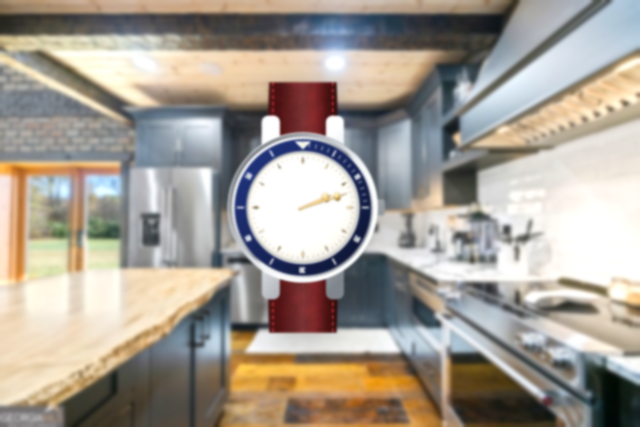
2:12
